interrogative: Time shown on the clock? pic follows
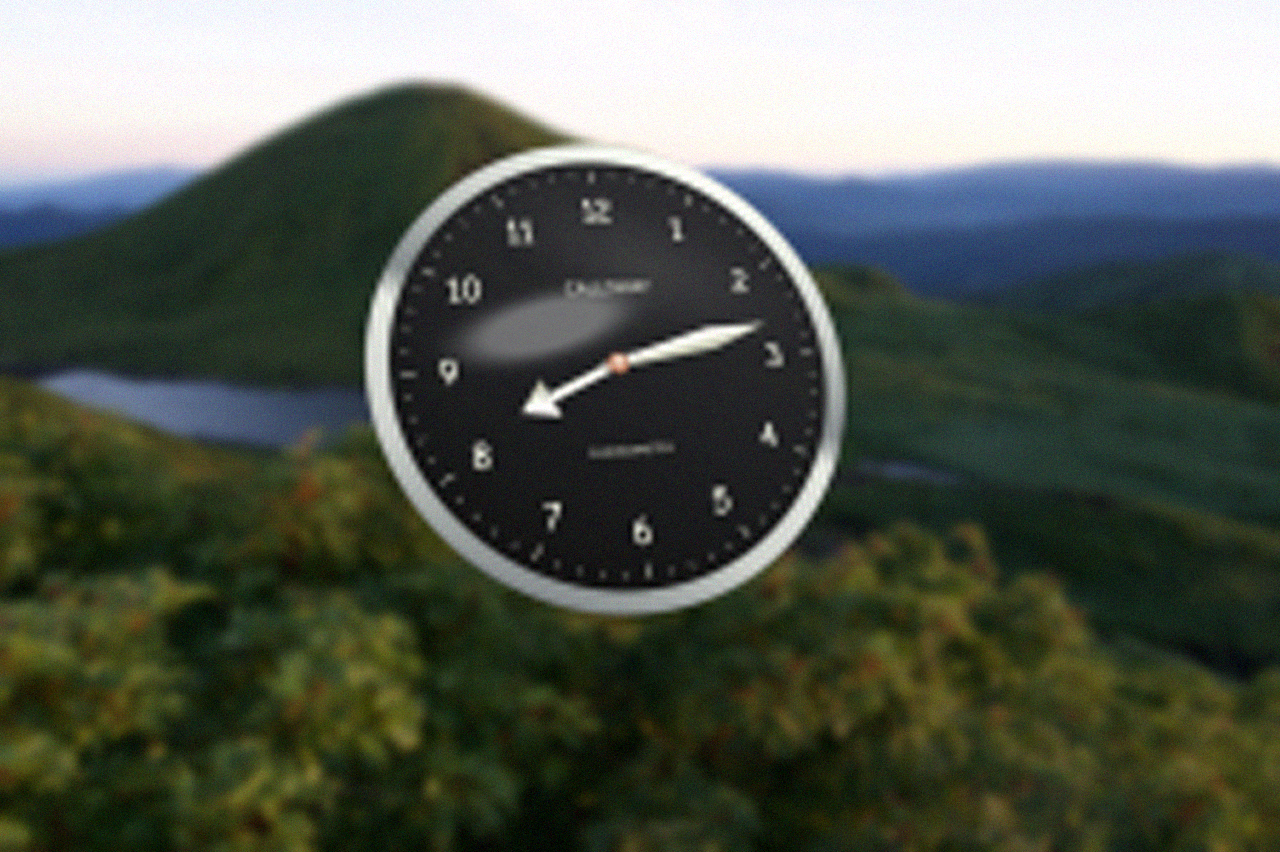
8:13
